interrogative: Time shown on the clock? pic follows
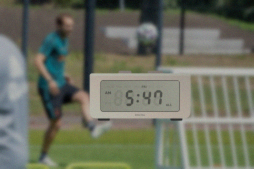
5:47
